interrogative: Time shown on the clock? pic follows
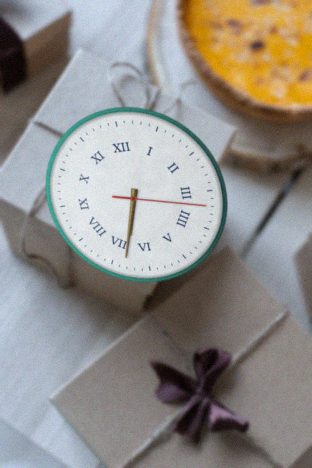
6:33:17
